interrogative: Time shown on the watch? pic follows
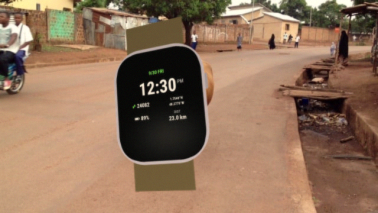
12:30
